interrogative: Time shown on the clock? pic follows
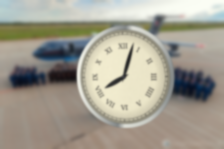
8:03
